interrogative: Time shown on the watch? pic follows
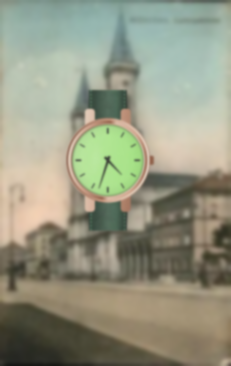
4:33
